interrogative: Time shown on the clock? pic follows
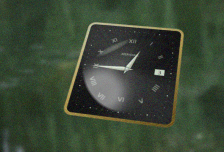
12:45
